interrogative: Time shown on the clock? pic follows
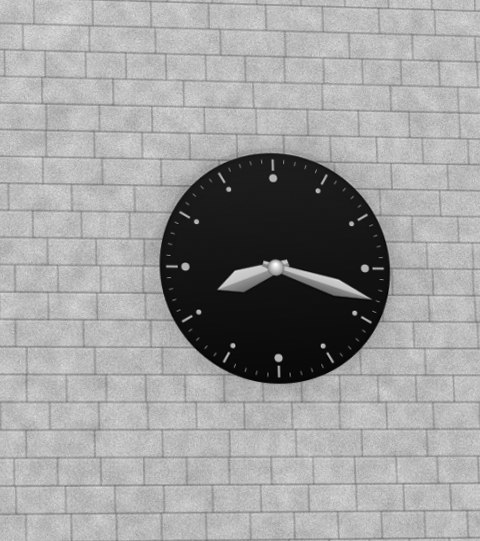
8:18
